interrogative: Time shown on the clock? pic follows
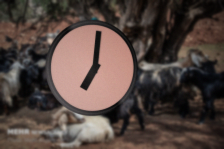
7:01
